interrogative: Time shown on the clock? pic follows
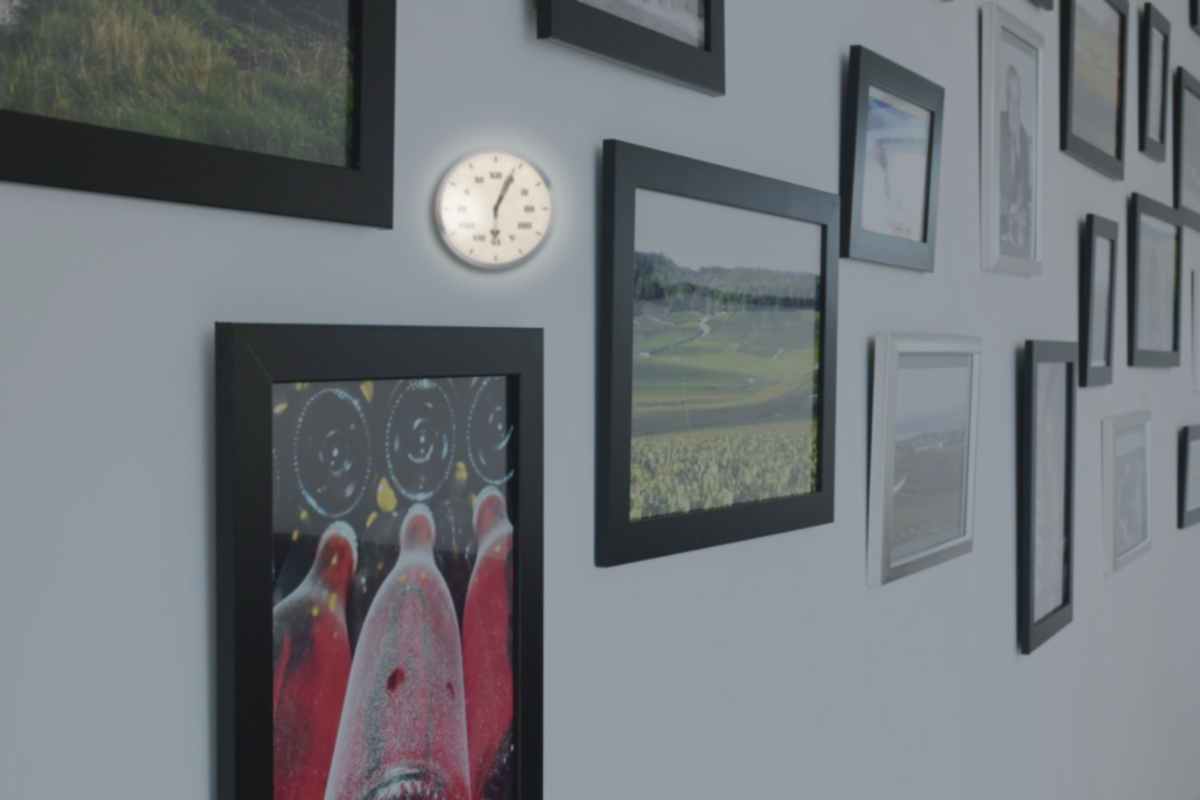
6:04
